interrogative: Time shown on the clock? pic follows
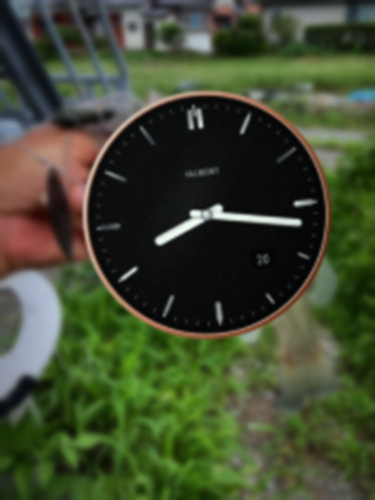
8:17
